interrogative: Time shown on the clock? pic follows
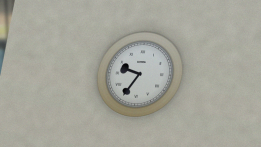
9:35
